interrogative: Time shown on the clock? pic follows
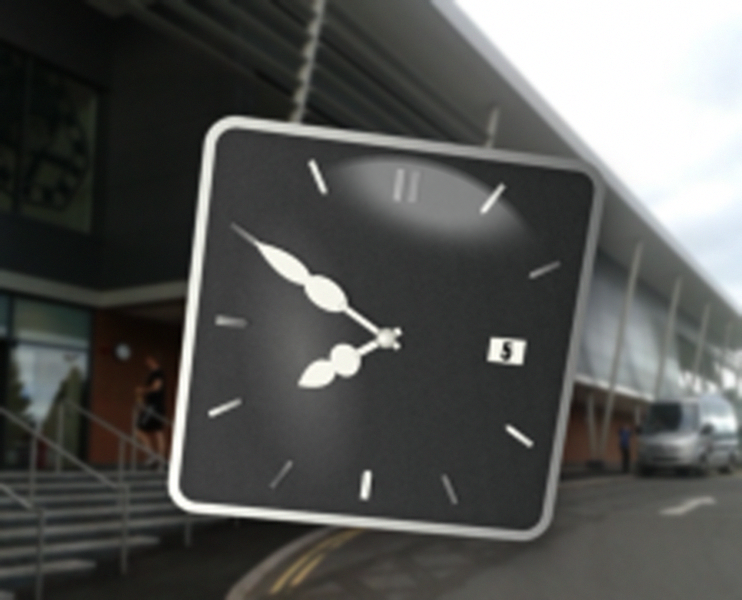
7:50
